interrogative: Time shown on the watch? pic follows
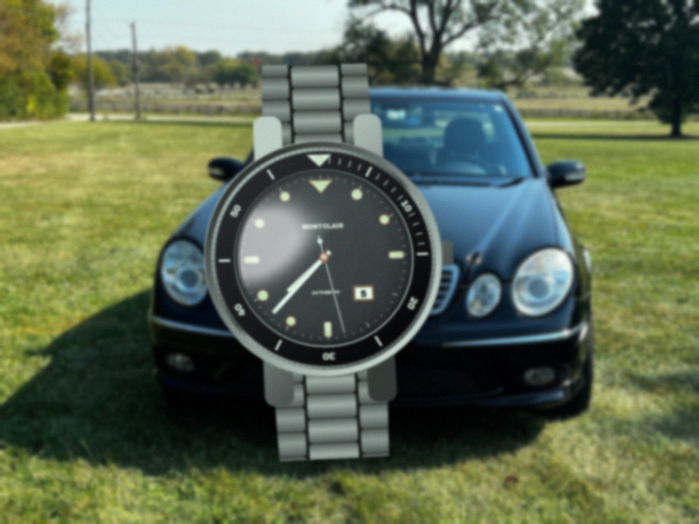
7:37:28
